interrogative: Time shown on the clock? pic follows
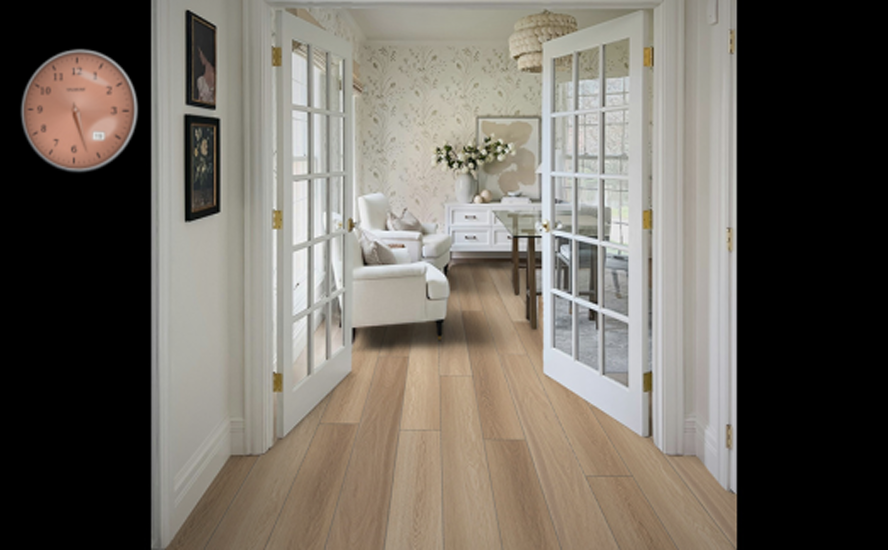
5:27
